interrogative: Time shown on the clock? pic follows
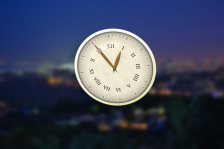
12:55
